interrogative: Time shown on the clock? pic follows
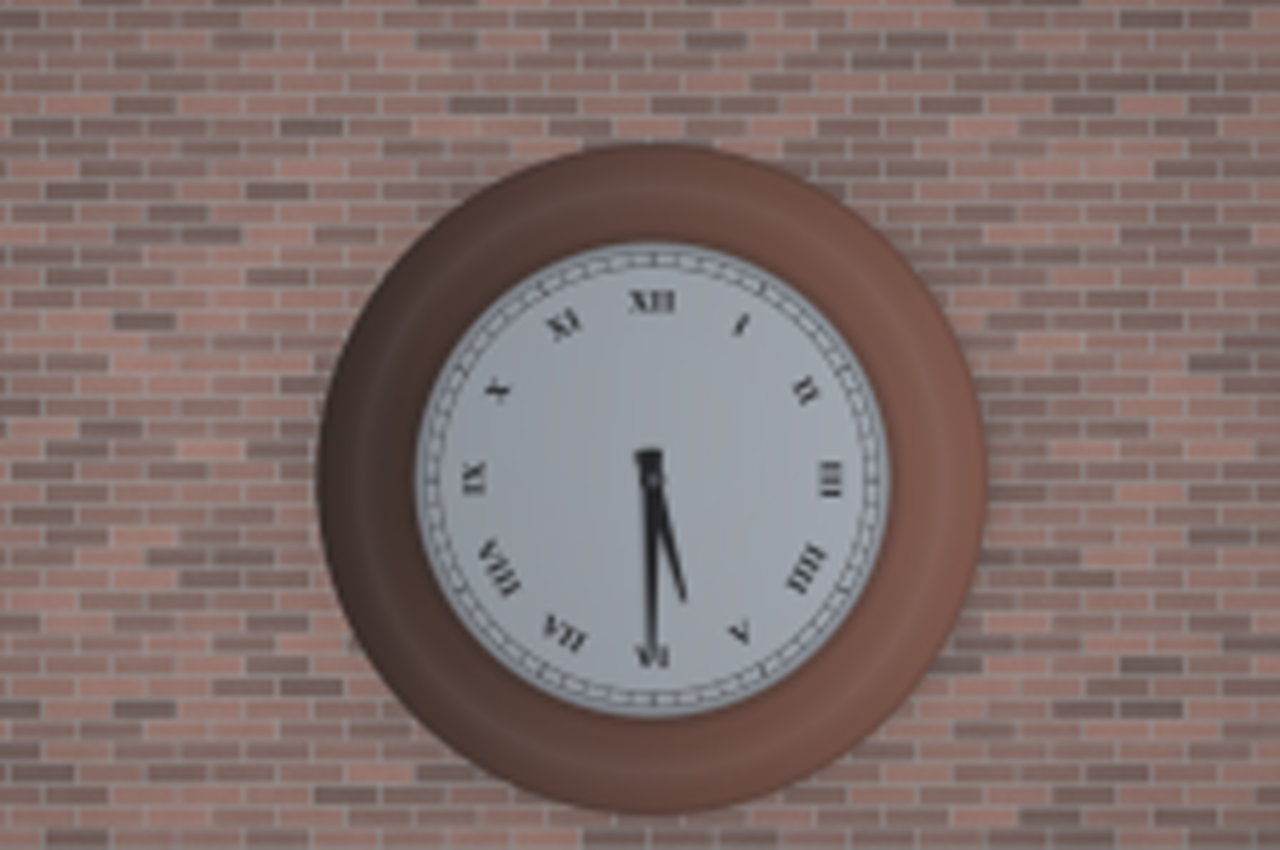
5:30
